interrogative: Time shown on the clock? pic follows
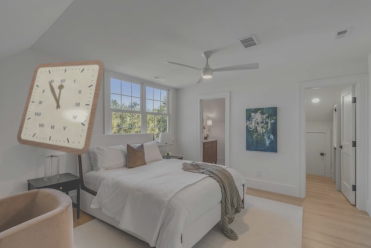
11:54
